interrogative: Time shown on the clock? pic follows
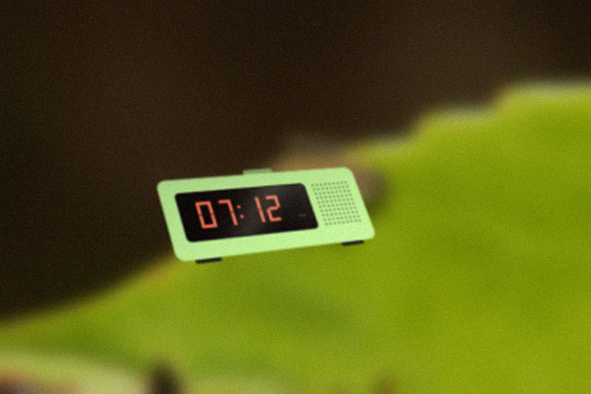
7:12
